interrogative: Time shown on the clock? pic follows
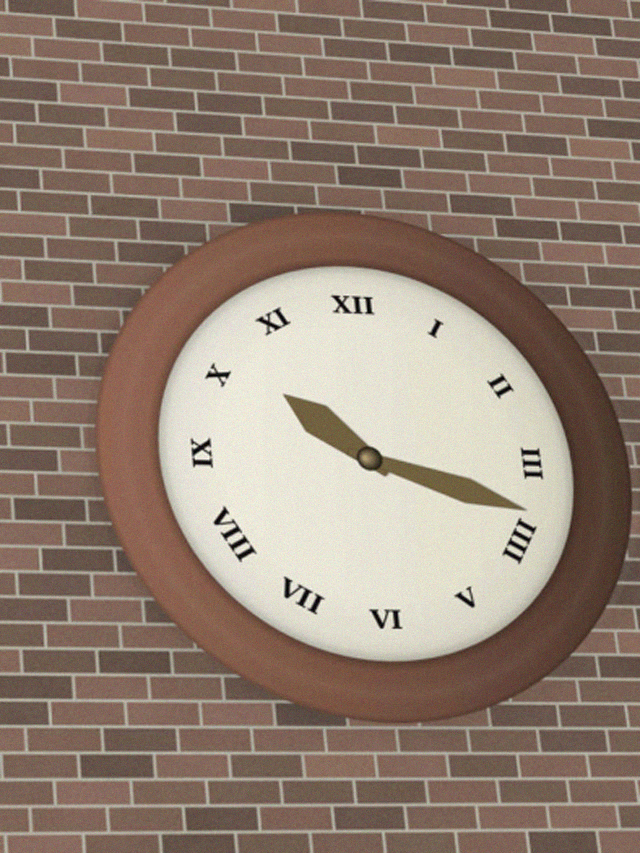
10:18
